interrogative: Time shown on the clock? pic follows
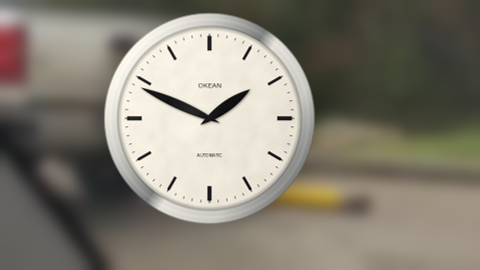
1:49
